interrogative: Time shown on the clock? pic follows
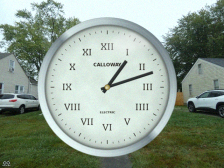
1:12
